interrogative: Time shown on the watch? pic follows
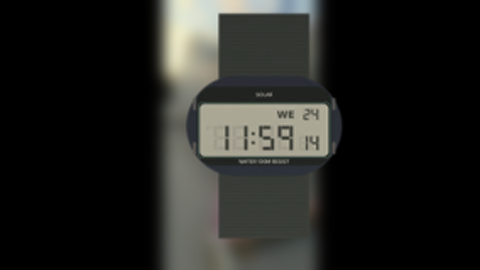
11:59:14
